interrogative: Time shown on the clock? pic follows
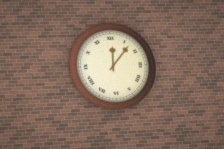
12:07
